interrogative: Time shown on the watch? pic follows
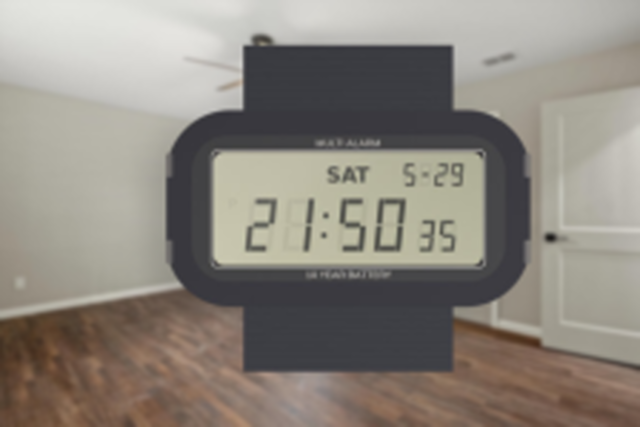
21:50:35
